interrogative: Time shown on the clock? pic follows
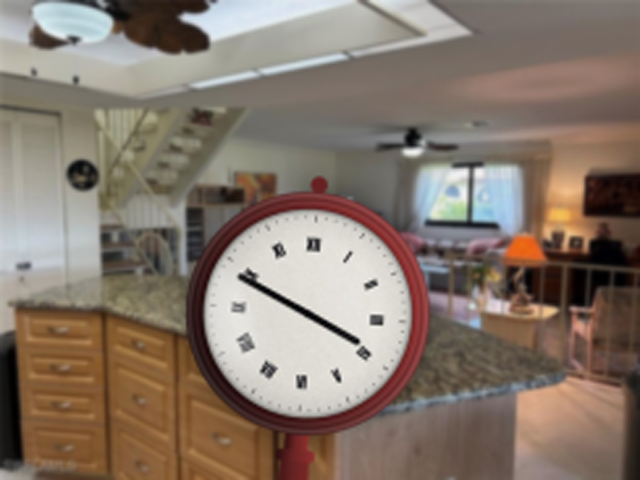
3:49
